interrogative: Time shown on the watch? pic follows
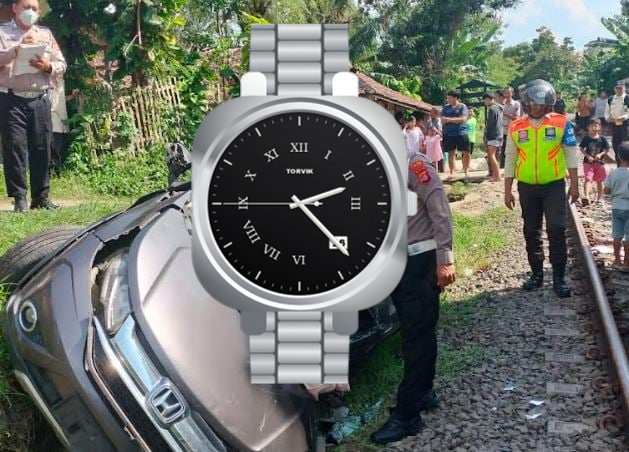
2:22:45
